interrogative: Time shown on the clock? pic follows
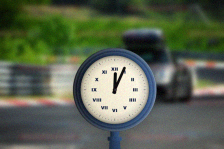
12:04
